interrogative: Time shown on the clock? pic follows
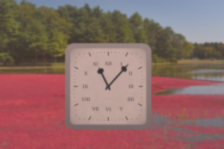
11:07
